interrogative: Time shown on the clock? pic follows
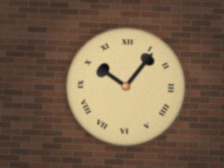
10:06
